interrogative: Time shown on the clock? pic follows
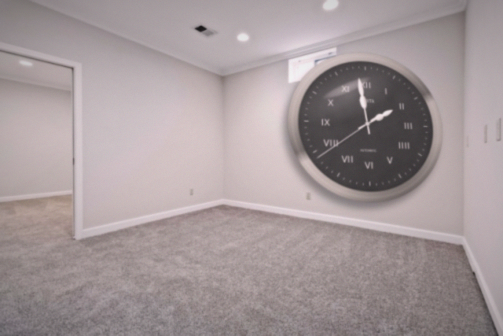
1:58:39
